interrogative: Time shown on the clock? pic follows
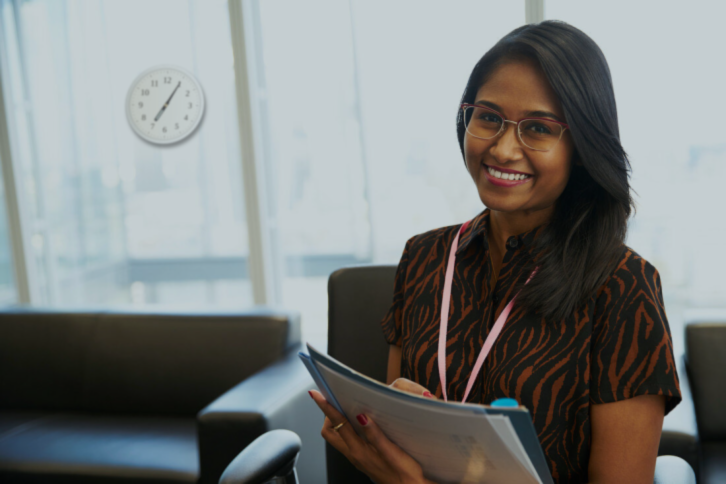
7:05
